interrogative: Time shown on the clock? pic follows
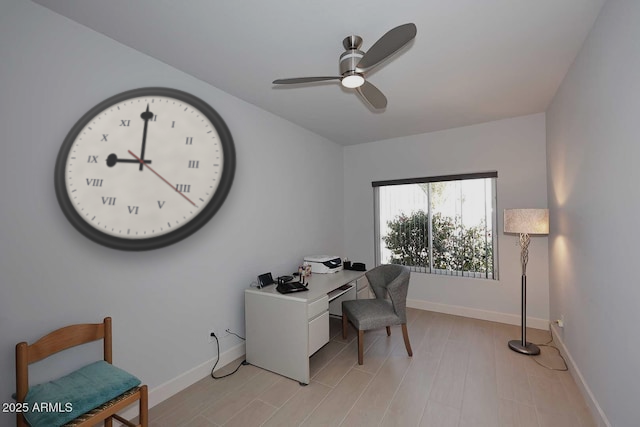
8:59:21
